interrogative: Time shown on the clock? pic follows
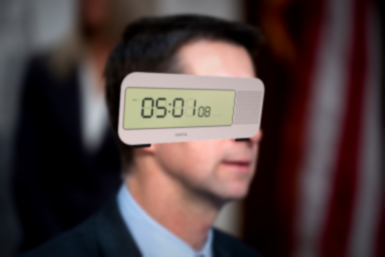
5:01
